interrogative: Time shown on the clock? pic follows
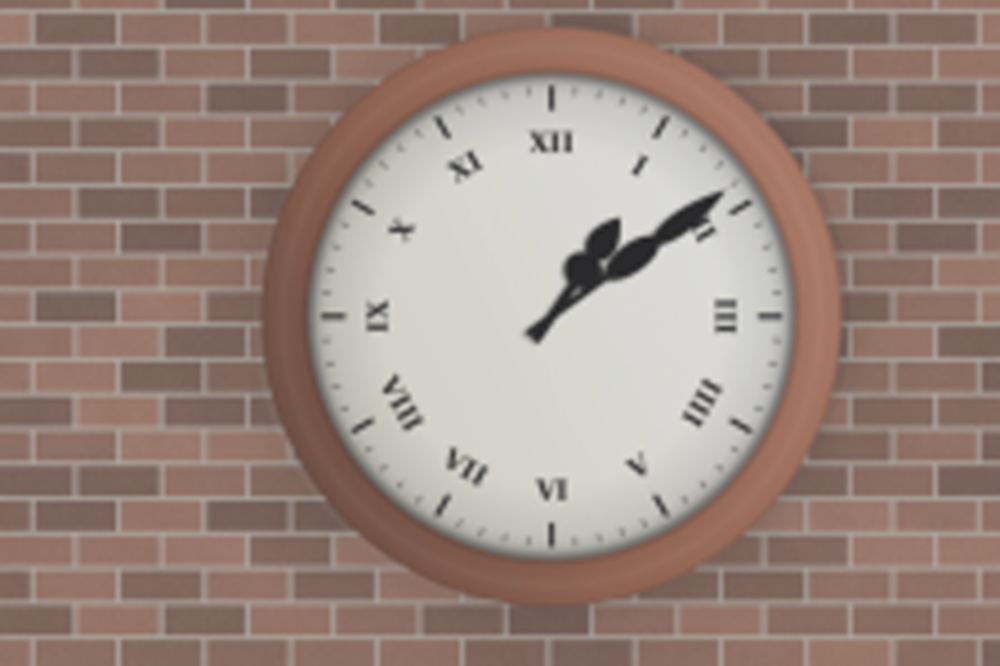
1:09
